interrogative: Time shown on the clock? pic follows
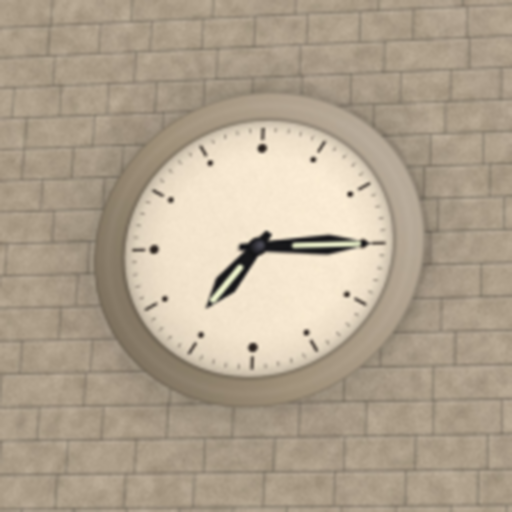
7:15
